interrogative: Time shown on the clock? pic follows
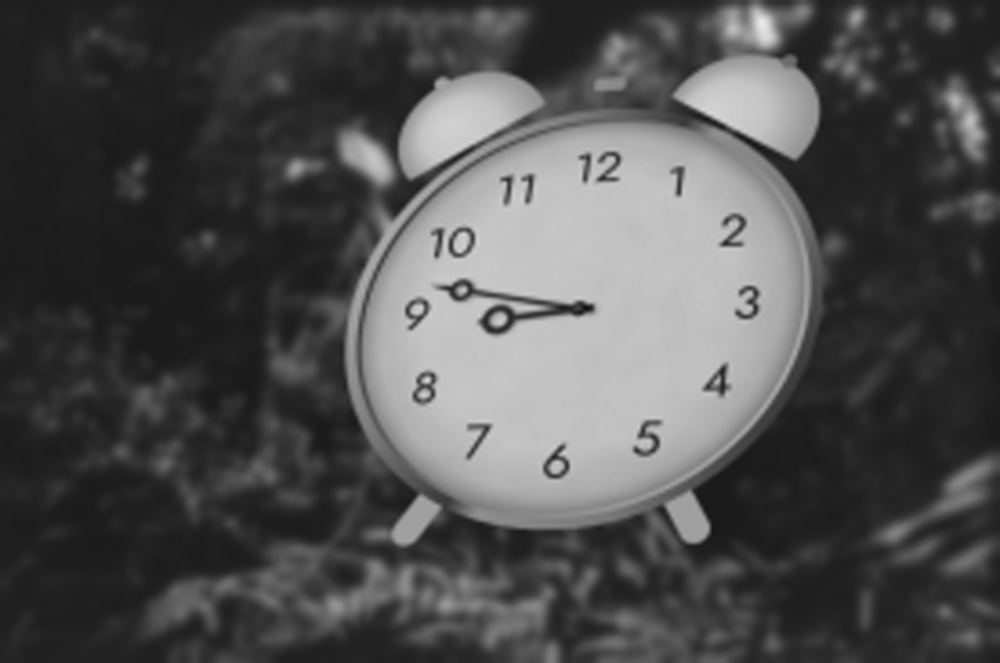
8:47
